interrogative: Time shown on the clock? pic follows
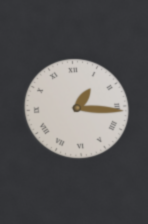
1:16
